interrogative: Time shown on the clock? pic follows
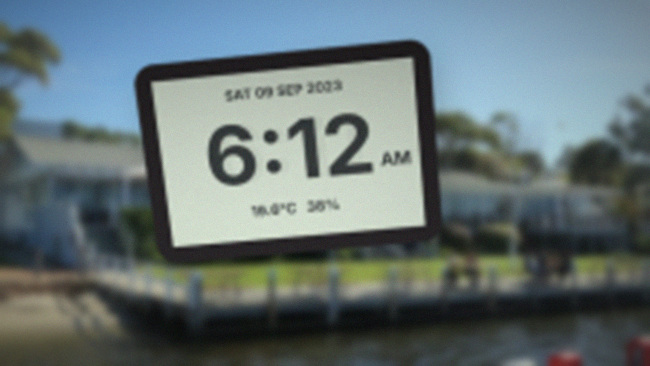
6:12
